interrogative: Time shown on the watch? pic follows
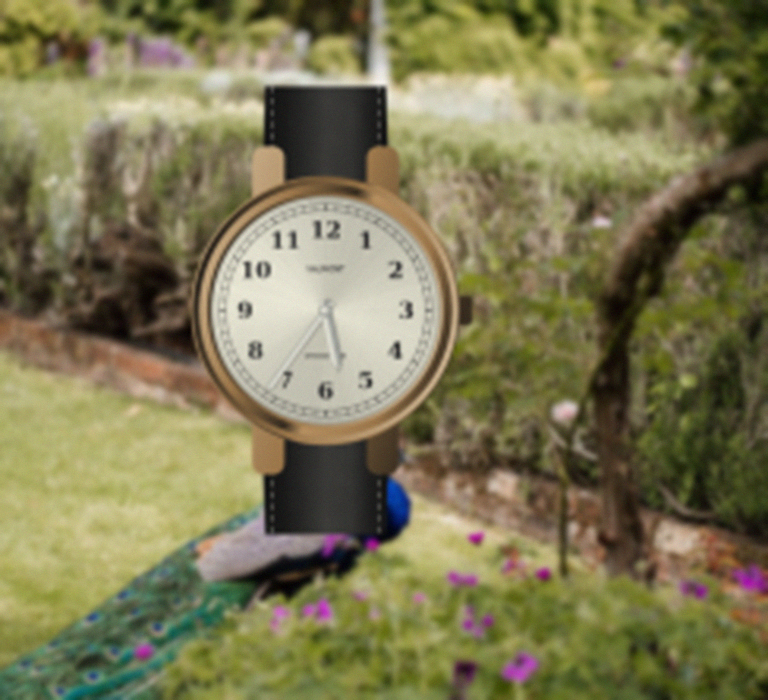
5:36
